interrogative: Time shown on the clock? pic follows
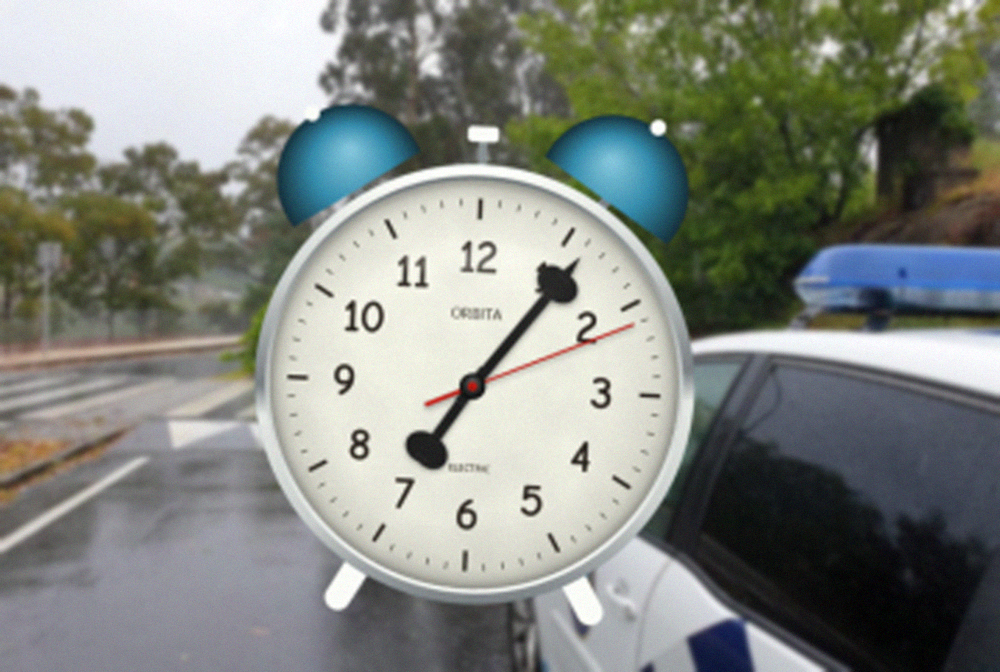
7:06:11
